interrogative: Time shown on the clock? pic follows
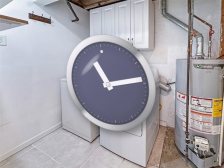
11:14
